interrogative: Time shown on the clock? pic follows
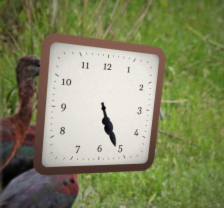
5:26
